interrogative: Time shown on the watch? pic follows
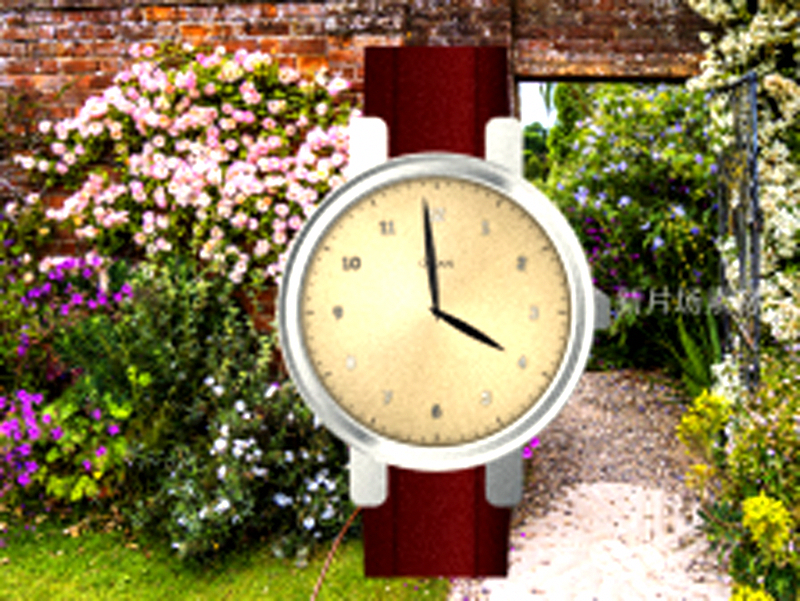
3:59
